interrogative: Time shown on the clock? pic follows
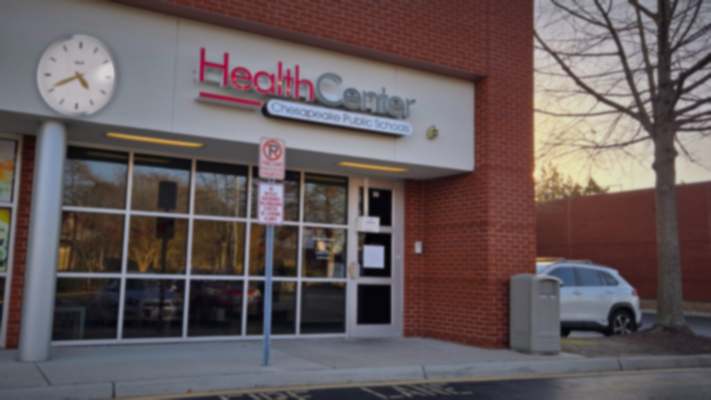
4:41
